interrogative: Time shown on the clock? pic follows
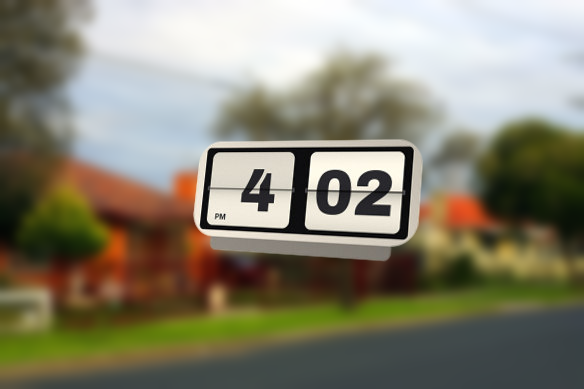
4:02
